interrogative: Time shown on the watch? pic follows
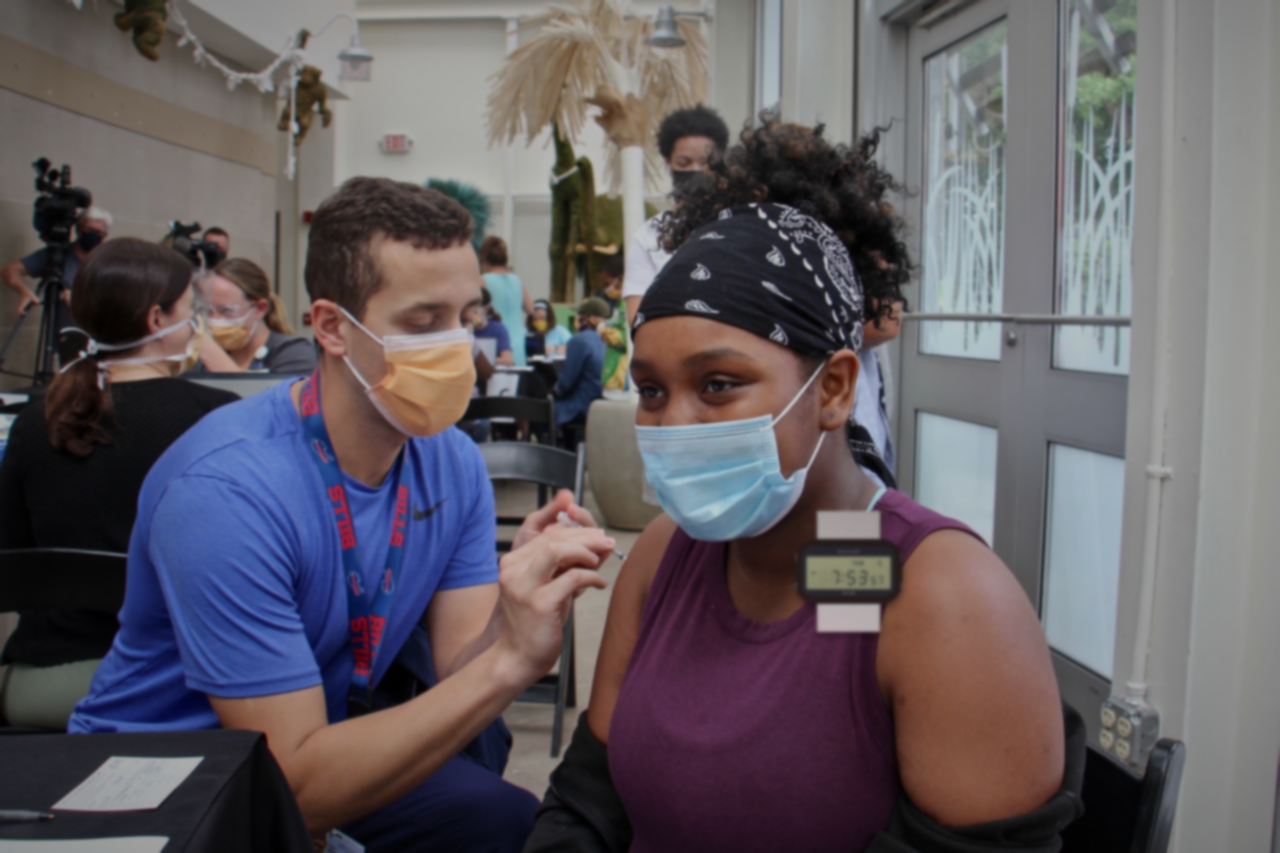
7:53
